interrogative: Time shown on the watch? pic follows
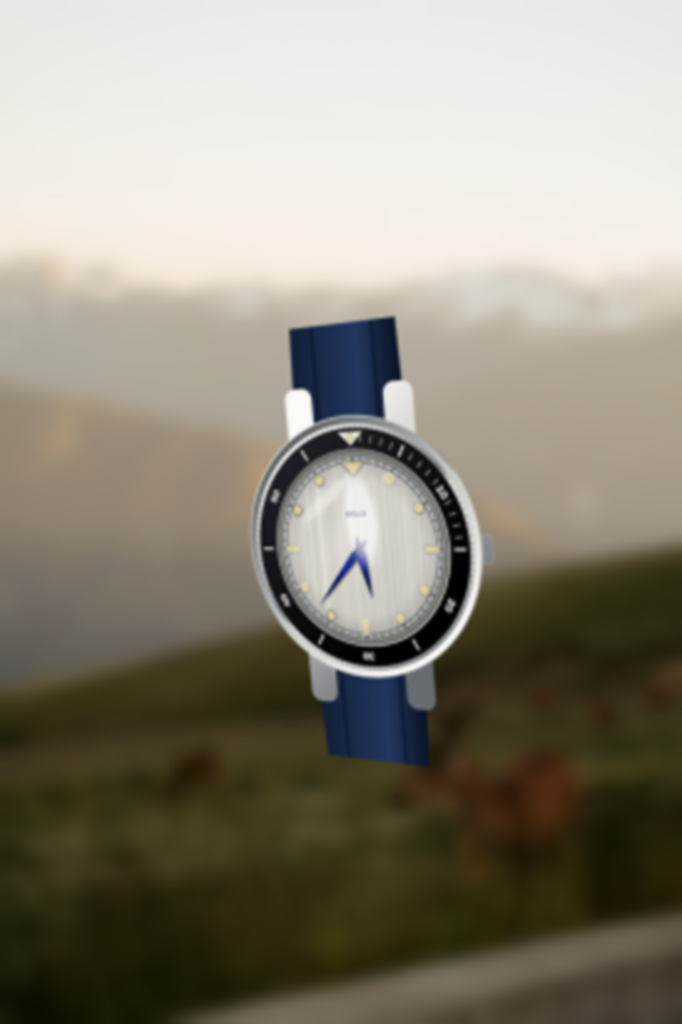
5:37
